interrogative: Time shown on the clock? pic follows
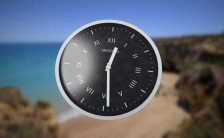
12:29
